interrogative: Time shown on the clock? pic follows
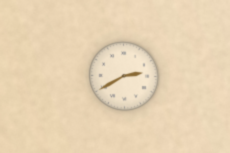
2:40
